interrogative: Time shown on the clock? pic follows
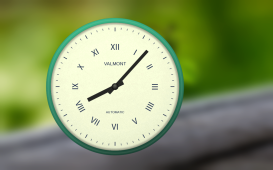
8:07
